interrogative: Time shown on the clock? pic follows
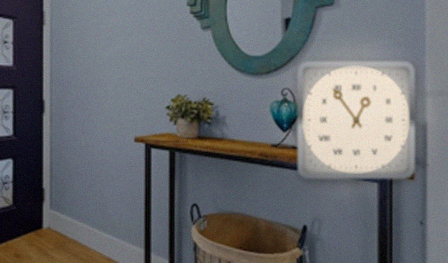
12:54
